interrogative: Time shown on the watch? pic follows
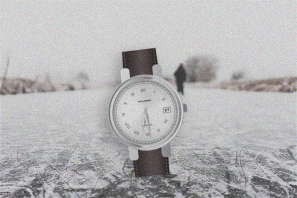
6:29
